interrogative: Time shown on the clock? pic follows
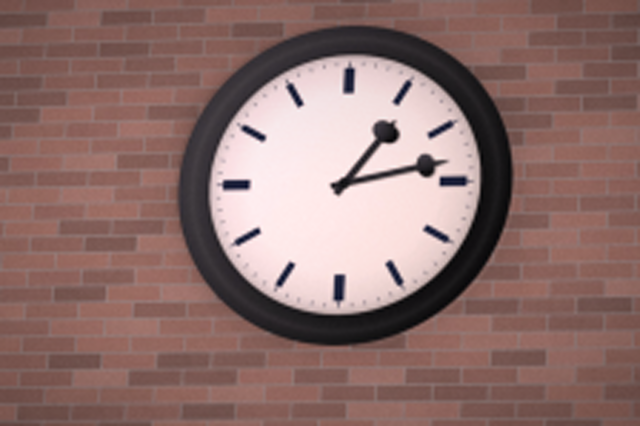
1:13
